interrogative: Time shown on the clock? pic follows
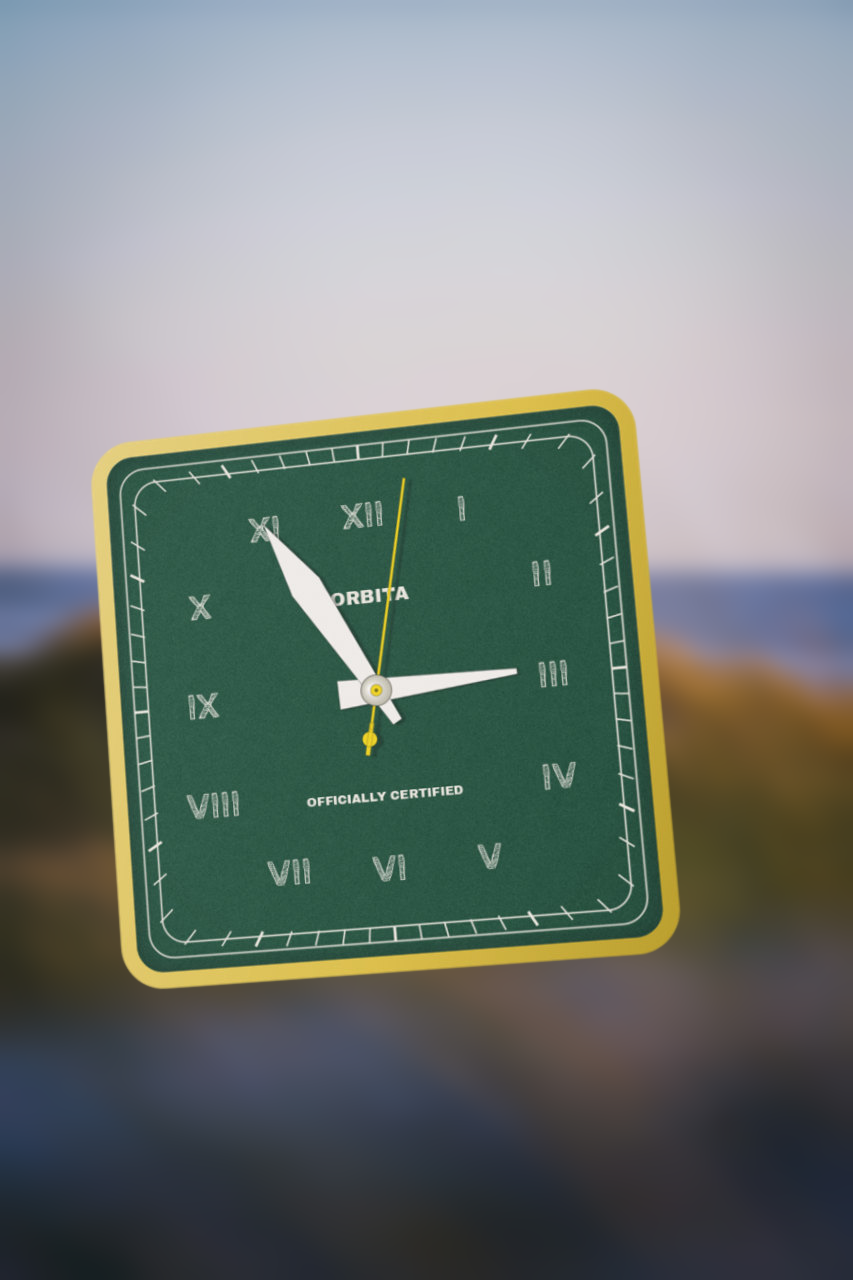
2:55:02
